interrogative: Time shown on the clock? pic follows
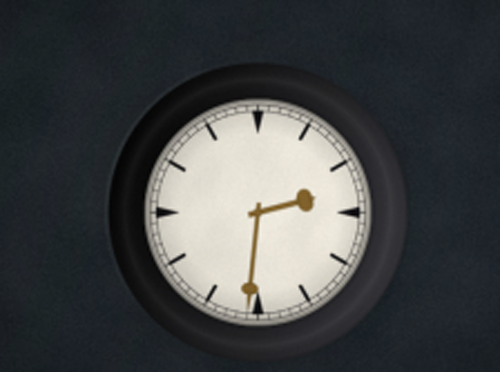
2:31
